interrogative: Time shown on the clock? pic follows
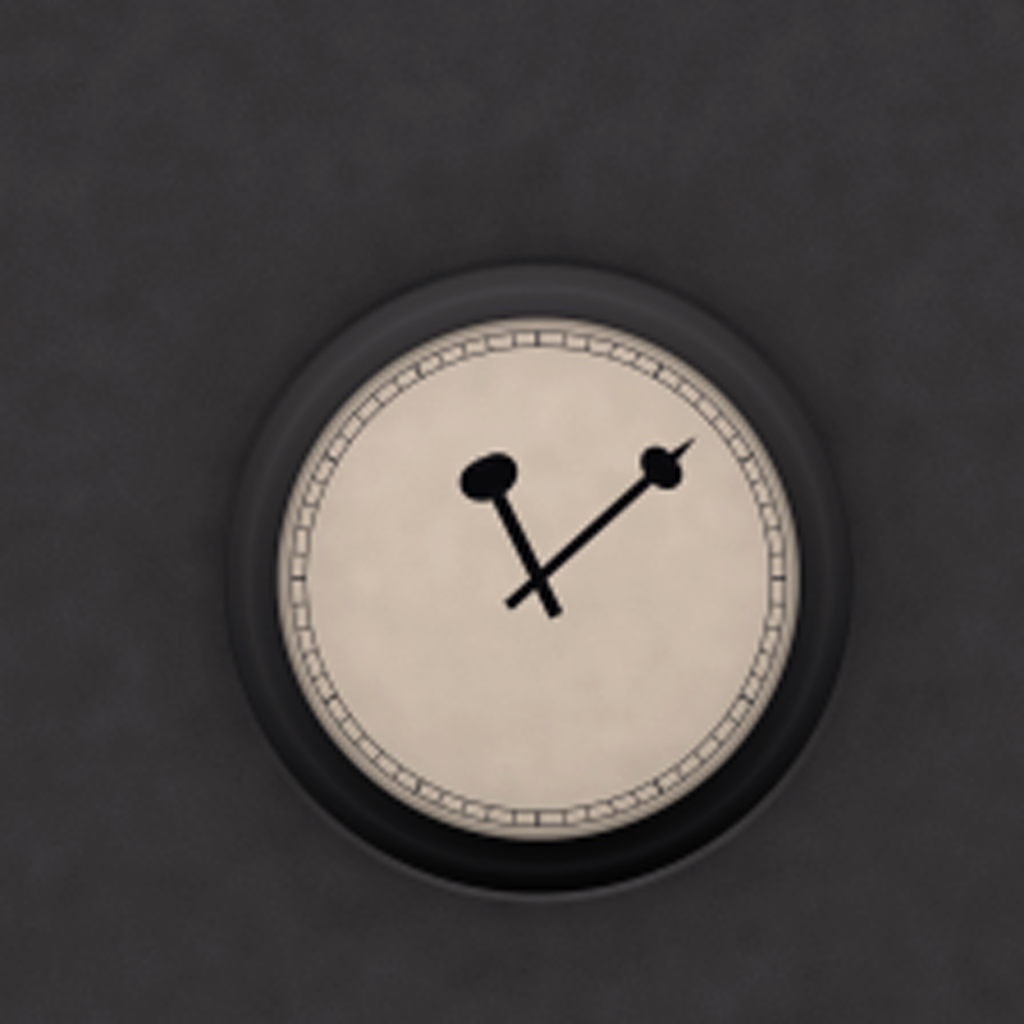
11:08
